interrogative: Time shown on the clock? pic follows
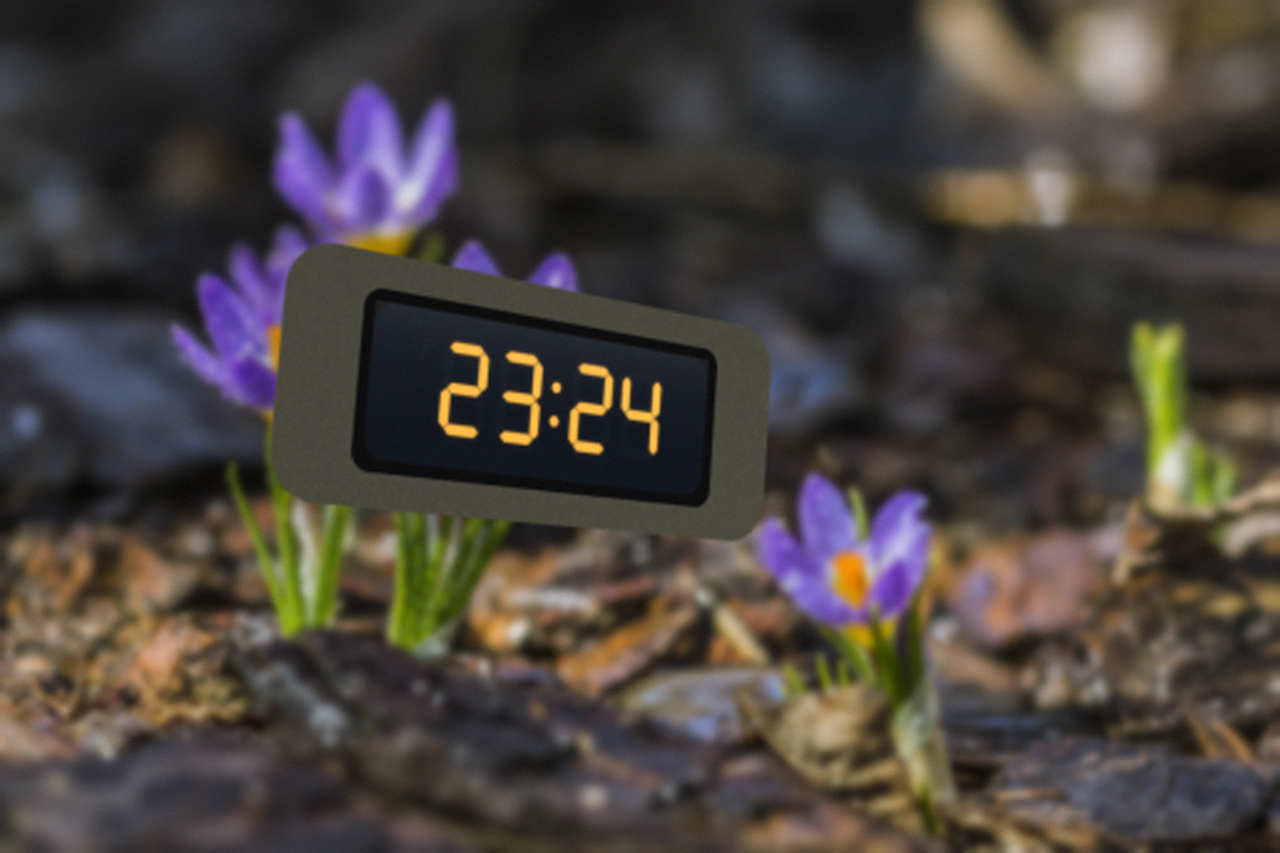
23:24
